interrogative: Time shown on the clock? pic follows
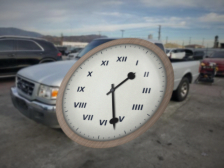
1:27
